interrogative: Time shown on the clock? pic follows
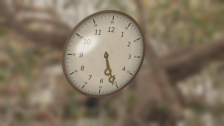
5:26
